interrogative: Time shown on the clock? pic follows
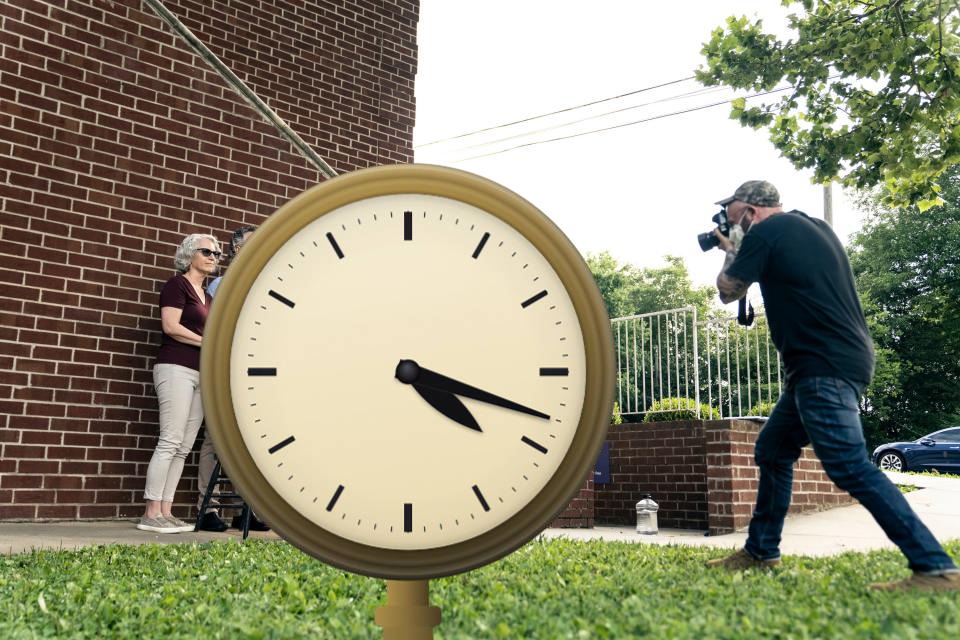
4:18
